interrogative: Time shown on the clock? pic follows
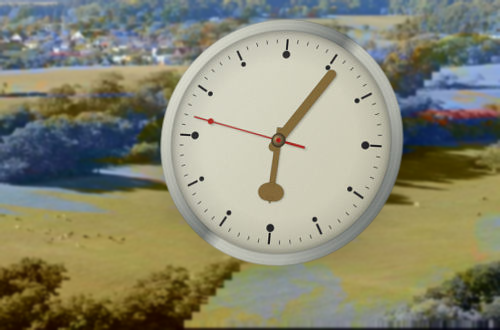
6:05:47
